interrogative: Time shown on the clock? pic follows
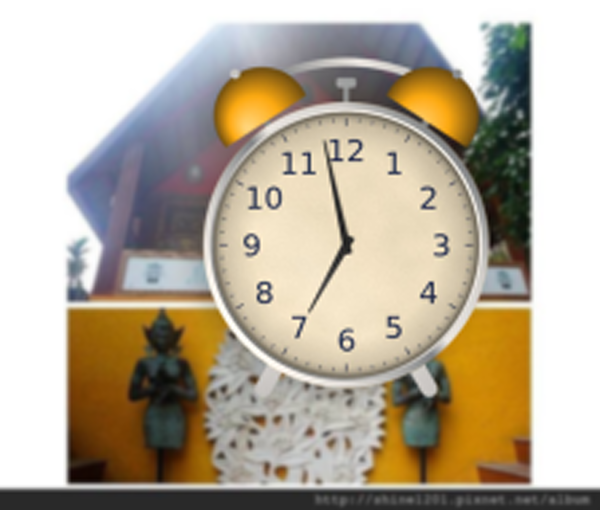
6:58
